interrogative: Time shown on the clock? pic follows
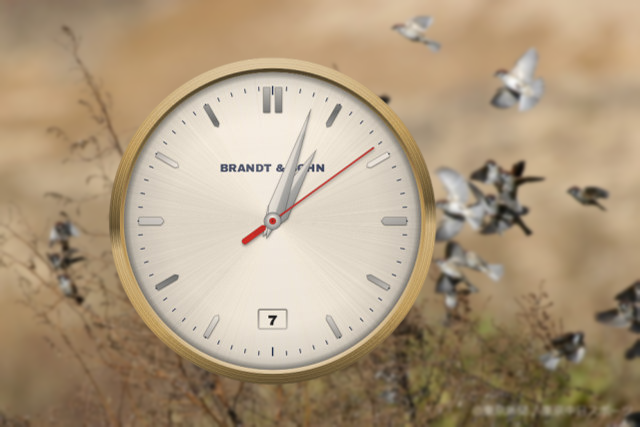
1:03:09
